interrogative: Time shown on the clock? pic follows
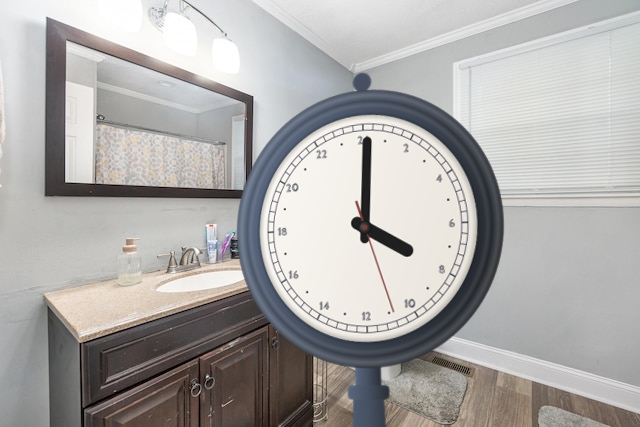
8:00:27
